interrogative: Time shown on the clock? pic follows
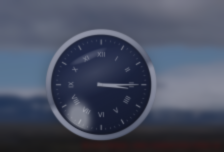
3:15
